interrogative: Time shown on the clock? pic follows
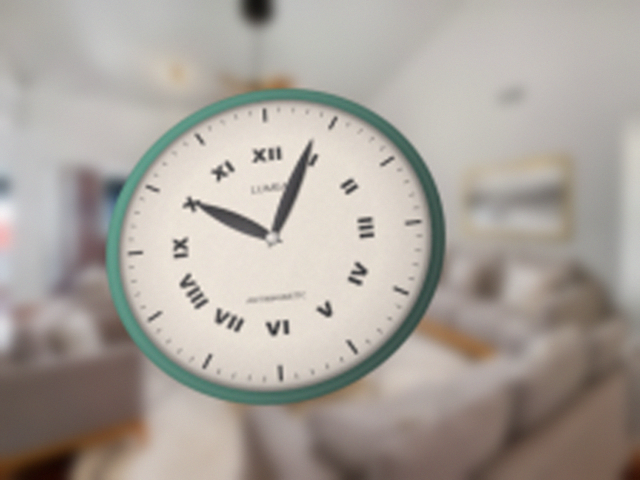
10:04
